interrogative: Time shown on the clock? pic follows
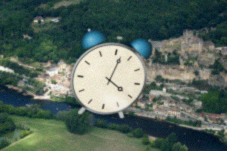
4:02
